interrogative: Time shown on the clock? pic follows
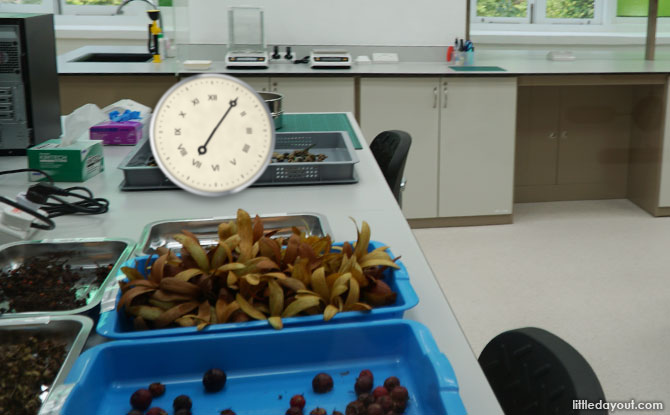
7:06
